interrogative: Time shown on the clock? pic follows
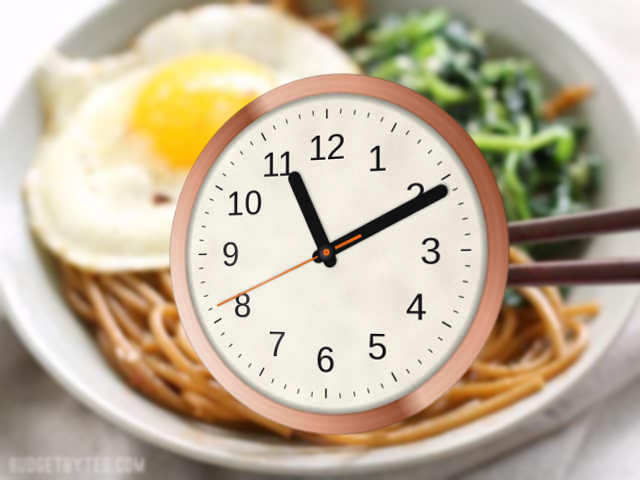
11:10:41
